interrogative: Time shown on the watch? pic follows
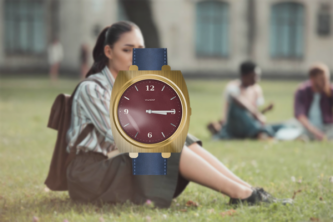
3:15
